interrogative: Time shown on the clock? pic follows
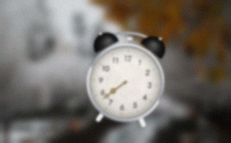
7:38
